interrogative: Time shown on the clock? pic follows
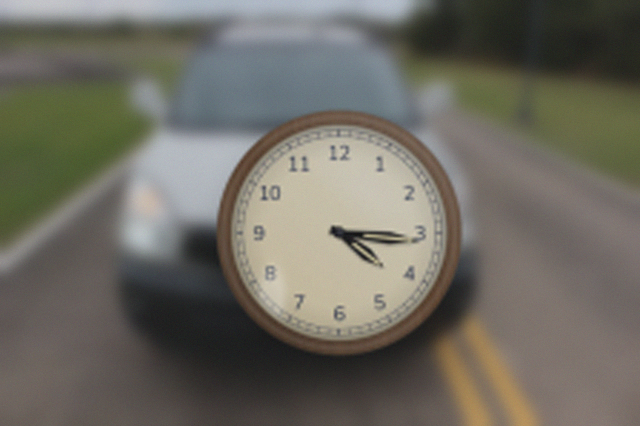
4:16
